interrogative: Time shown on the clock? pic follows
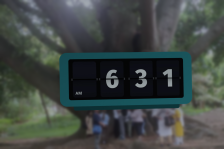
6:31
